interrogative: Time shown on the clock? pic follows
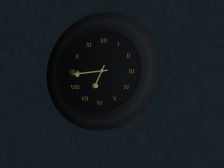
6:44
